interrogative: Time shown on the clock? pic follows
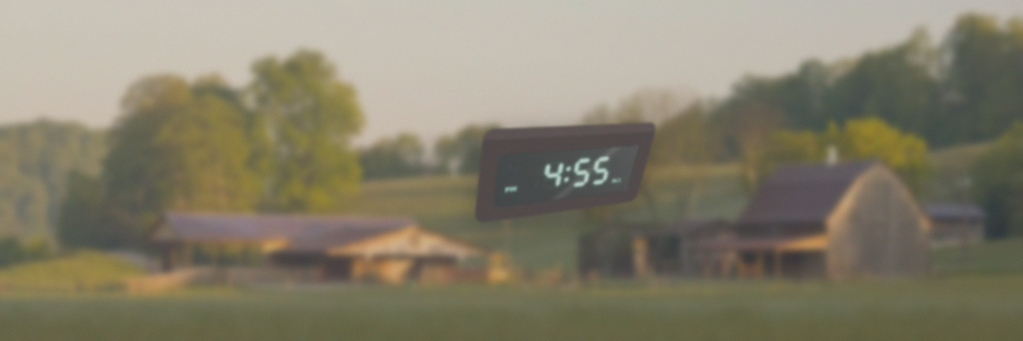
4:55
